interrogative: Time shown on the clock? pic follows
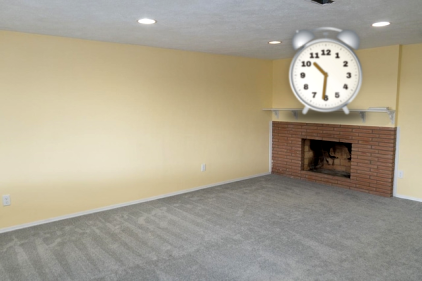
10:31
